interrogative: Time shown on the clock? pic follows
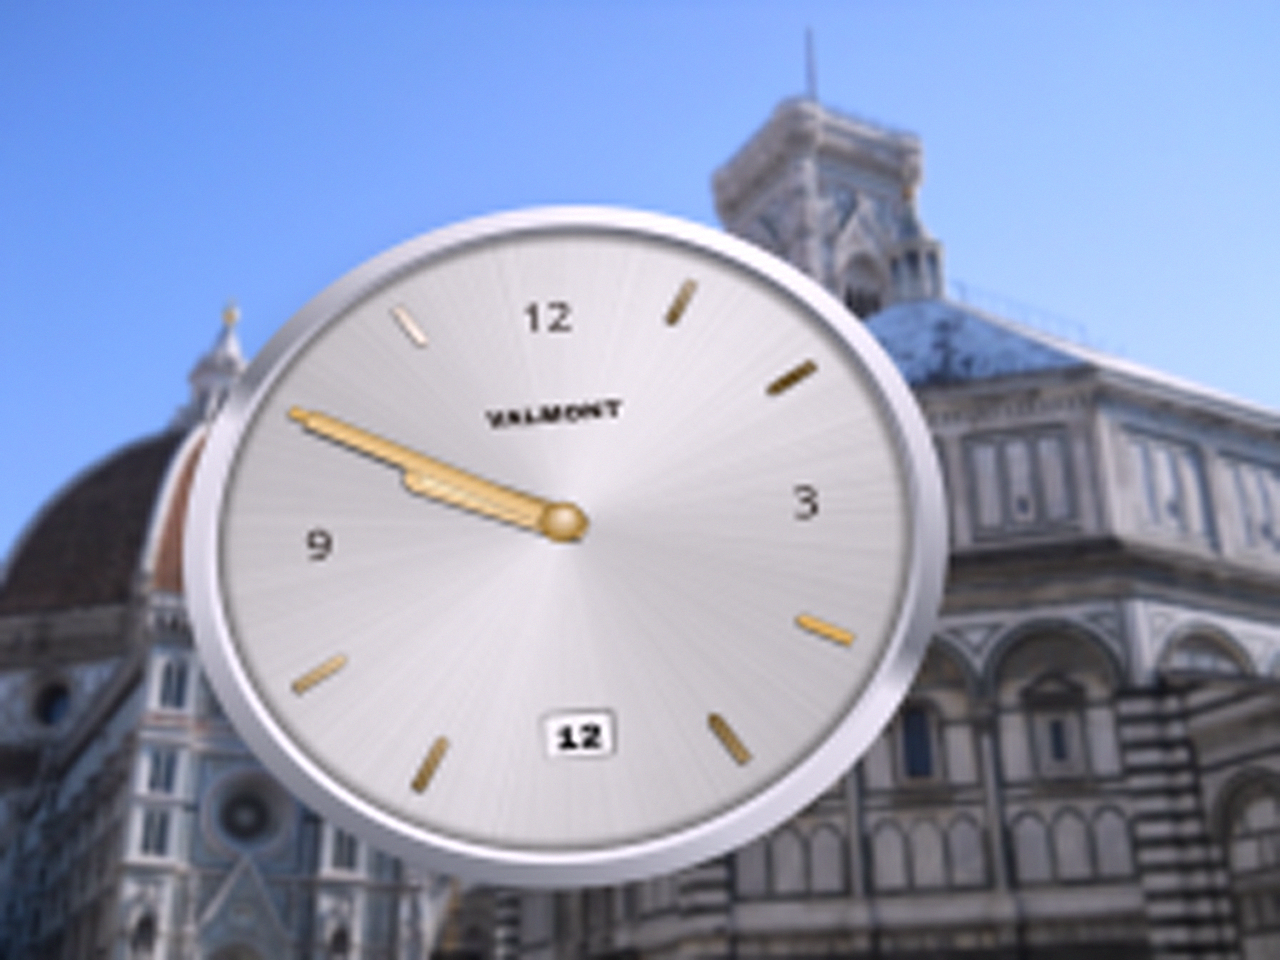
9:50
